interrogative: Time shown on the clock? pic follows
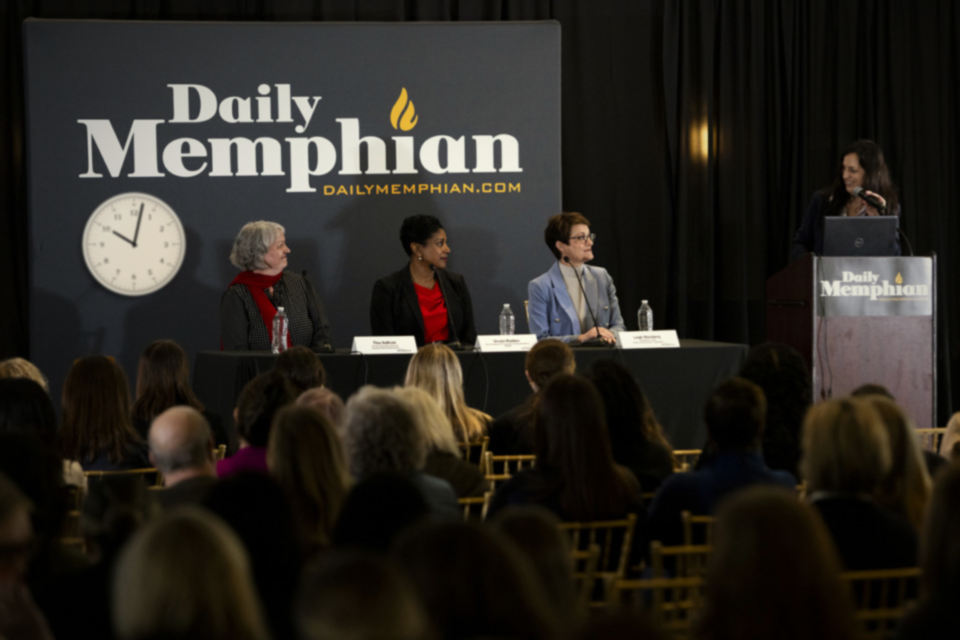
10:02
